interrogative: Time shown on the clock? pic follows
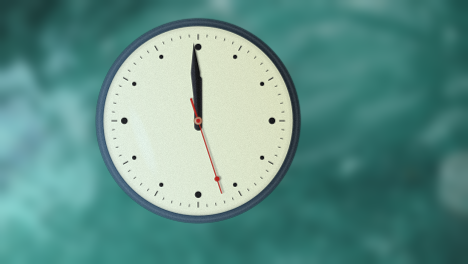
11:59:27
